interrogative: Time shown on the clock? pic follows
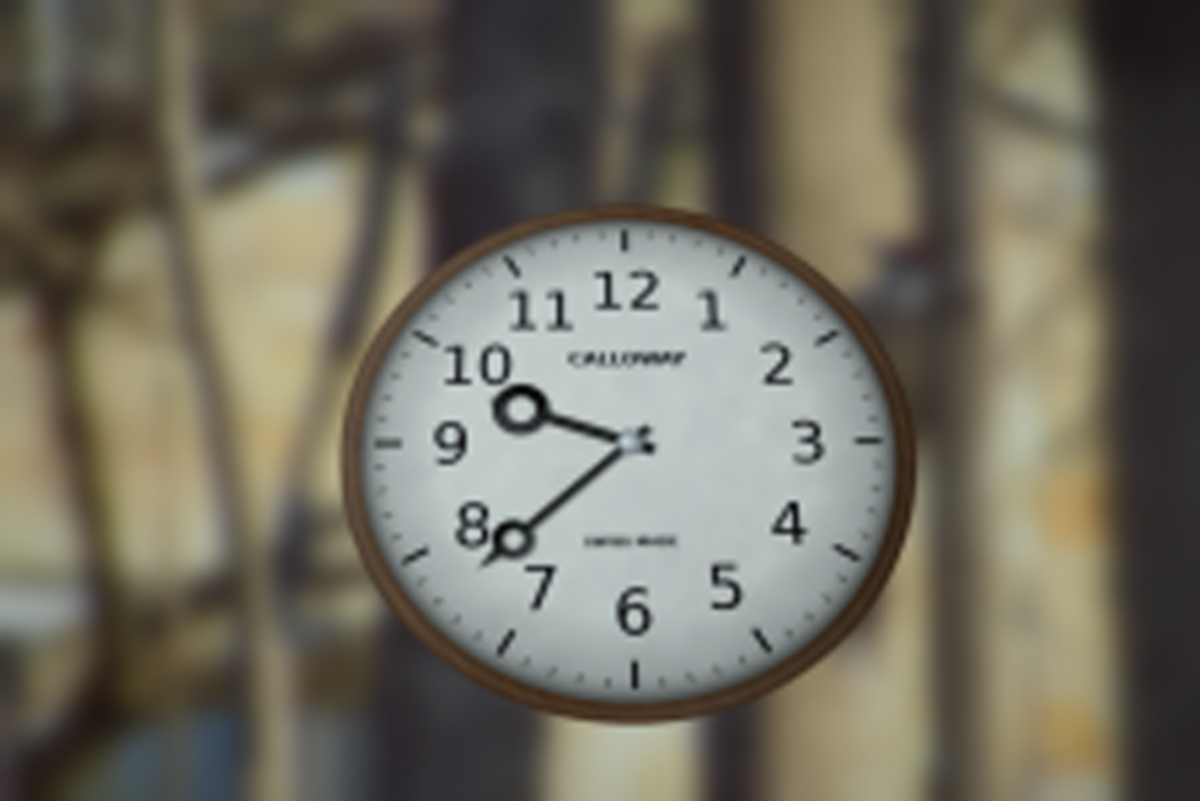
9:38
